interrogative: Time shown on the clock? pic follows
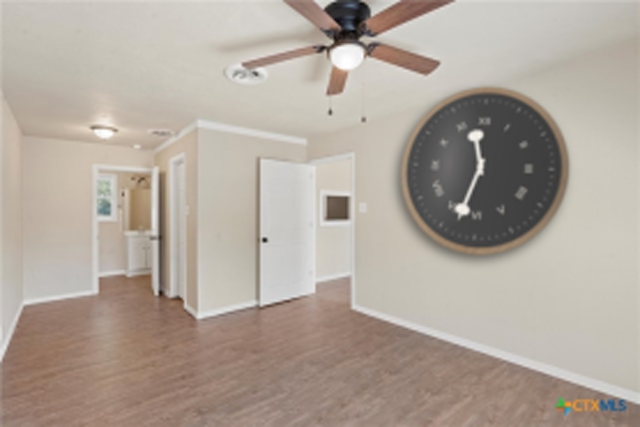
11:33
